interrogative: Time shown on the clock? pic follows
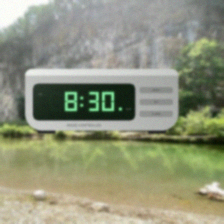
8:30
